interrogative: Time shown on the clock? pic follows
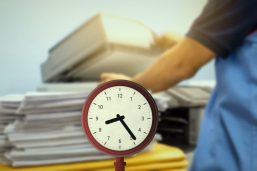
8:24
